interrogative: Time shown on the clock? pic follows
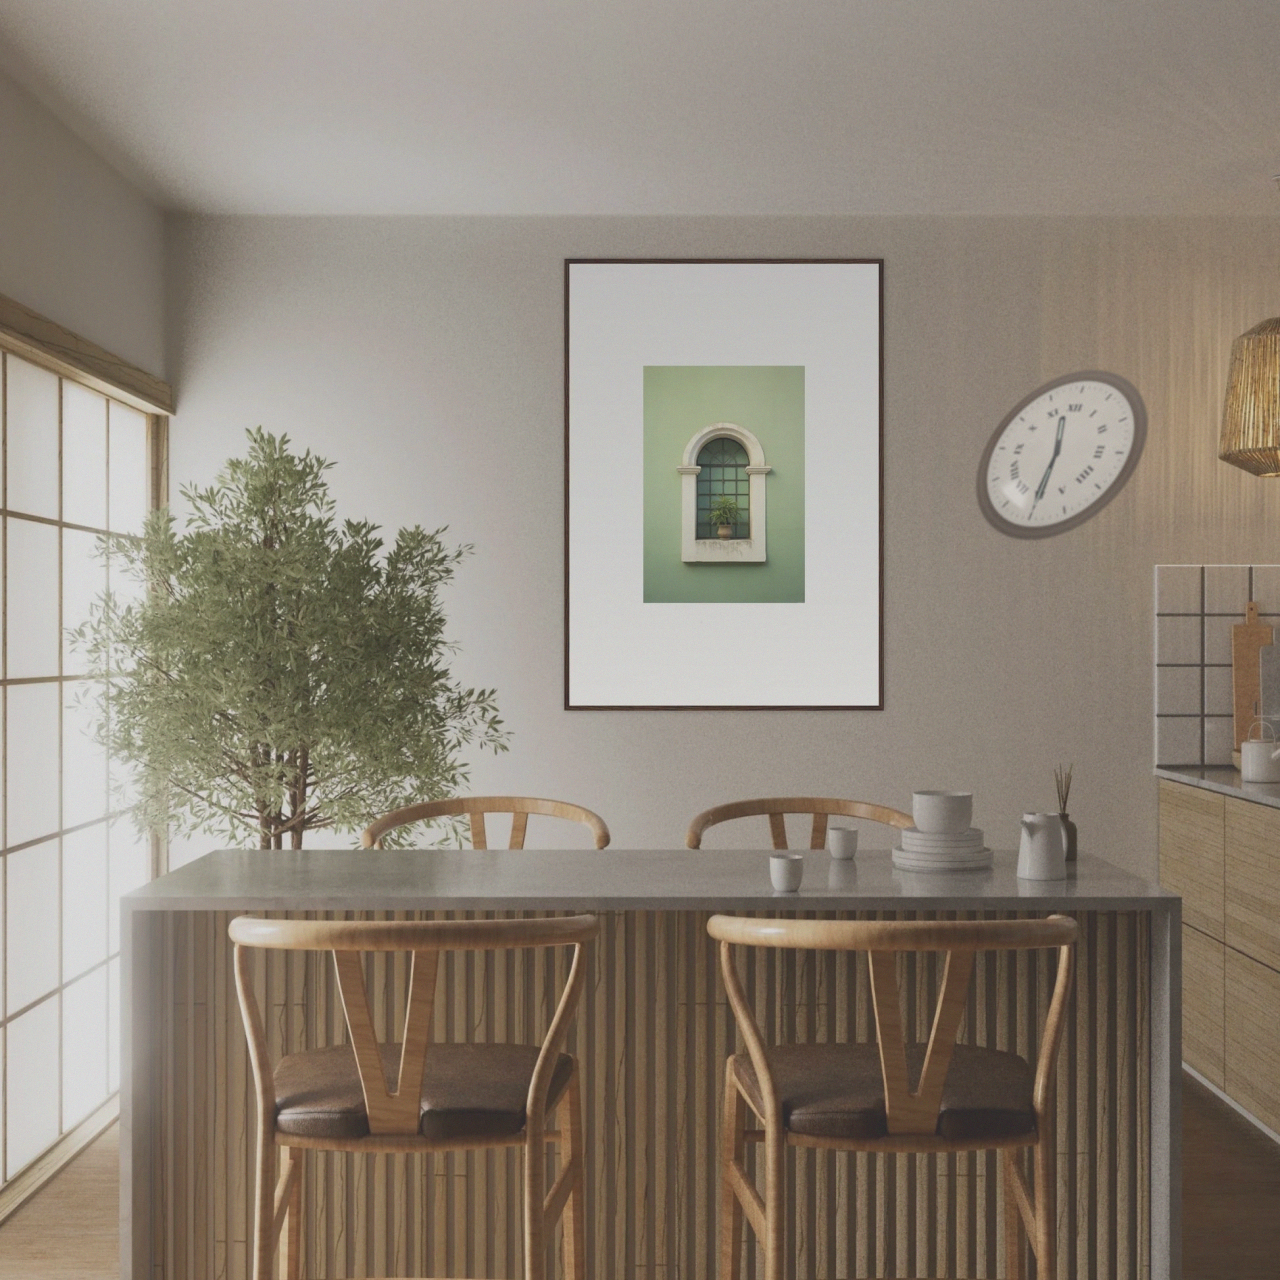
11:30
